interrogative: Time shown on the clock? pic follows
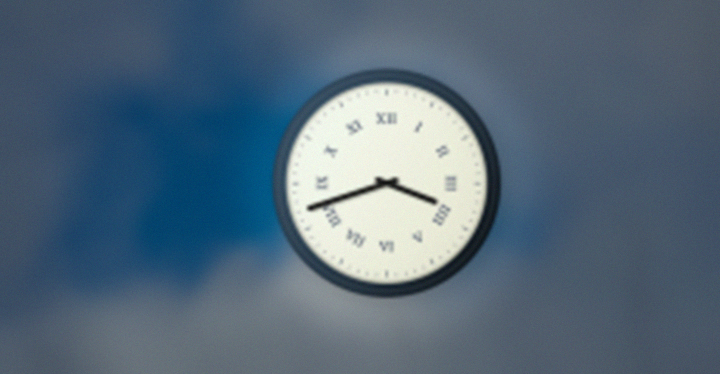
3:42
